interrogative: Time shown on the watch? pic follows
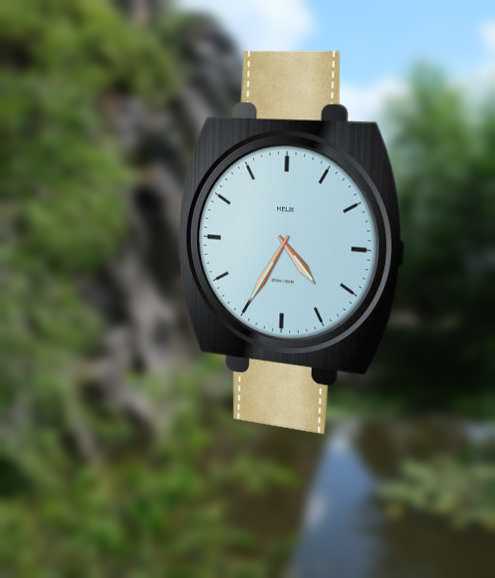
4:35
